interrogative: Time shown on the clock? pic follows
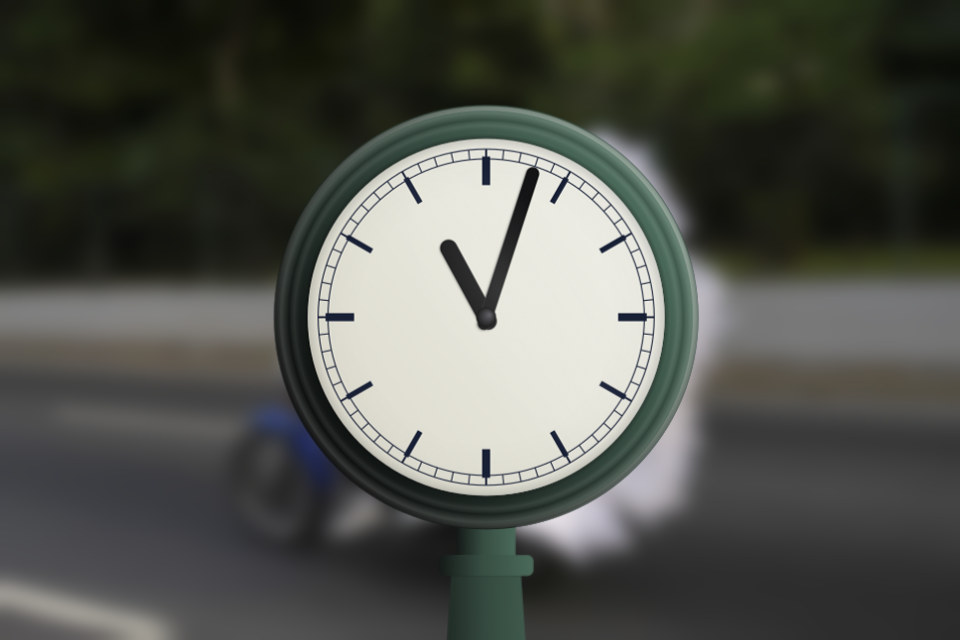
11:03
